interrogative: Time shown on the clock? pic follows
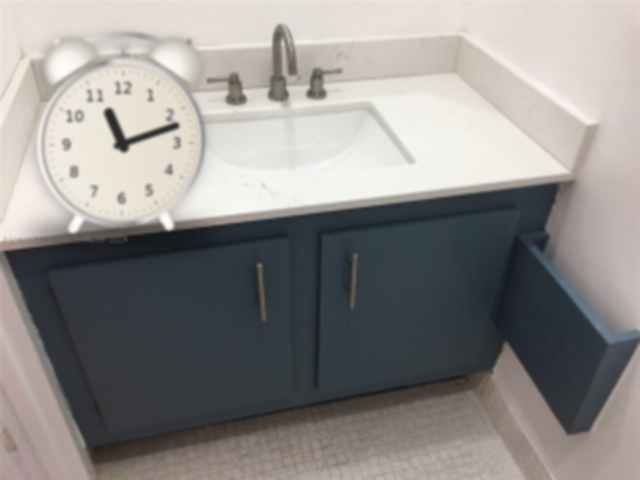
11:12
